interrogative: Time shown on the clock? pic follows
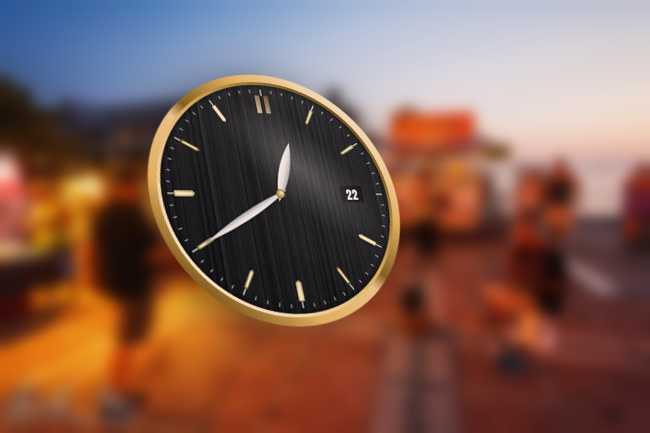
12:40
